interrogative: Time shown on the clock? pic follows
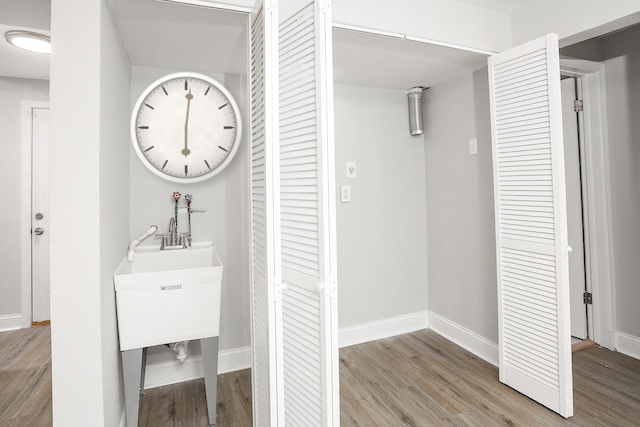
6:01
